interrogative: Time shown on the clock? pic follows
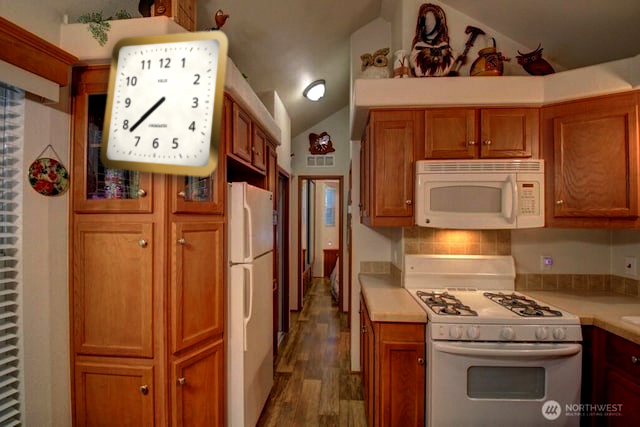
7:38
